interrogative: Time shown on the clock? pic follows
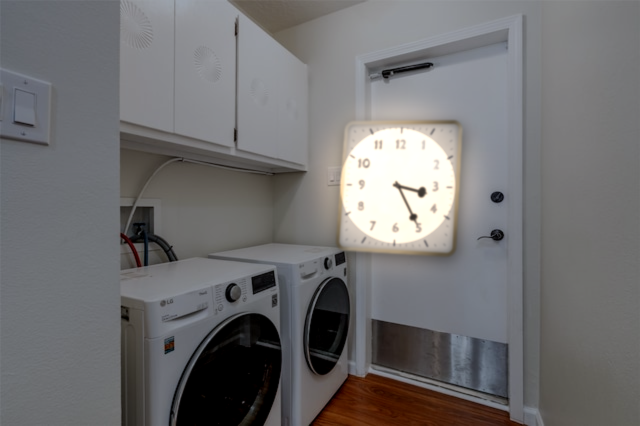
3:25
